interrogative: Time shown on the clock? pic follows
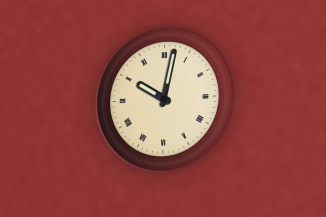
10:02
